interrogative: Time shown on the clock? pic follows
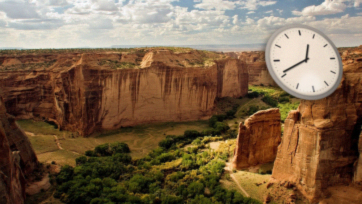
12:41
